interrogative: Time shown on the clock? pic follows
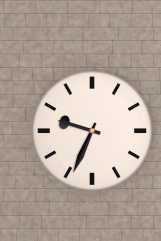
9:34
